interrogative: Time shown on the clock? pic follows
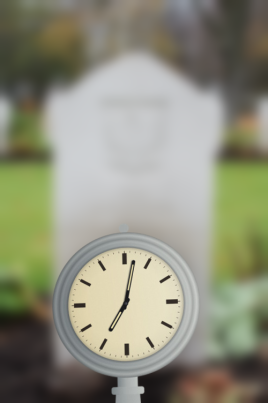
7:02
